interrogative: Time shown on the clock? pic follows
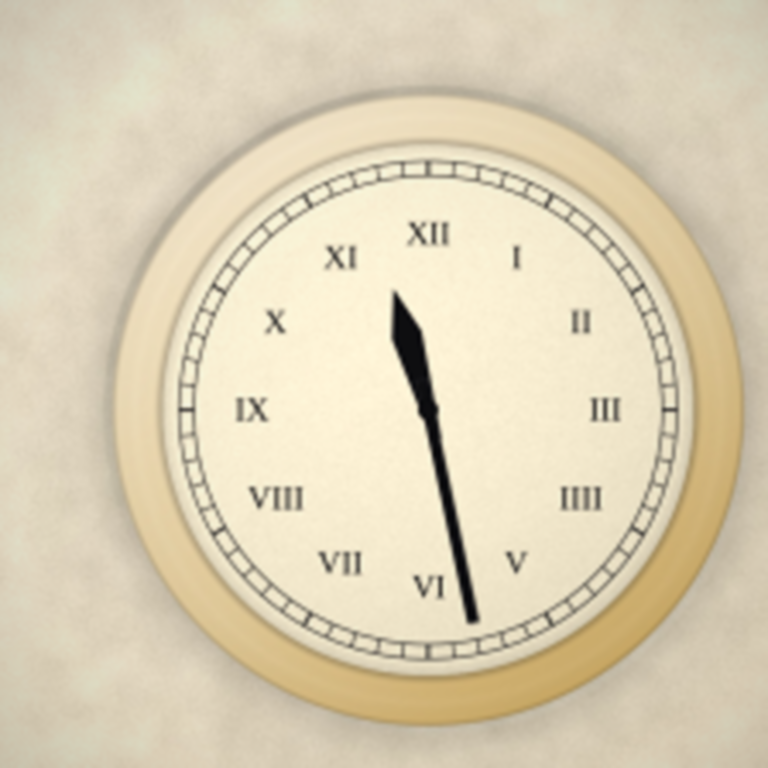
11:28
